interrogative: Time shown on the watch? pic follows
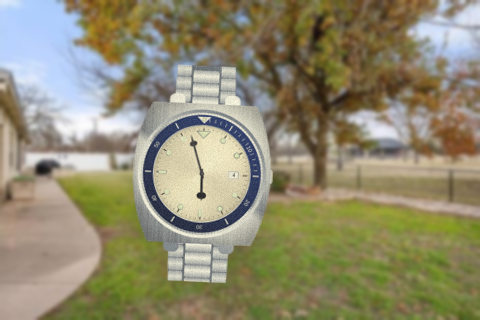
5:57
